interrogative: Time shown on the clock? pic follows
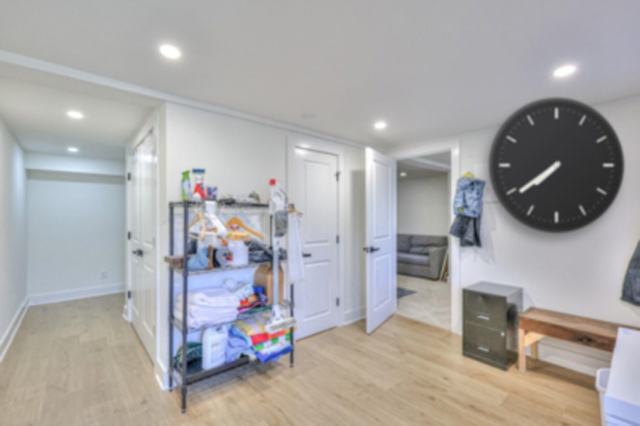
7:39
